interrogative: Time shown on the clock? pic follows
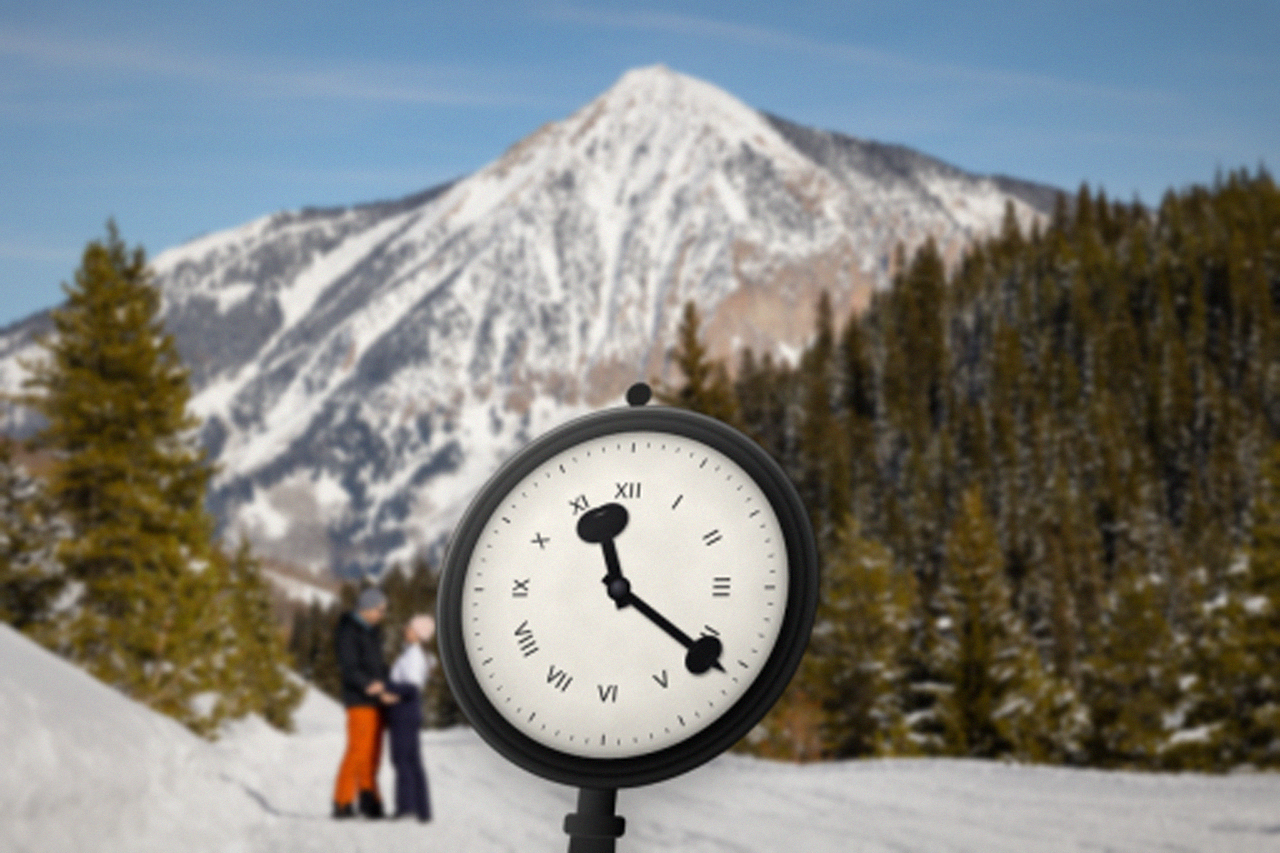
11:21
